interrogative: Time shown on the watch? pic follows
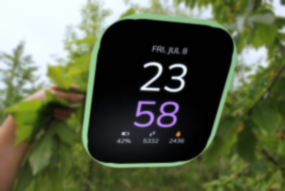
23:58
